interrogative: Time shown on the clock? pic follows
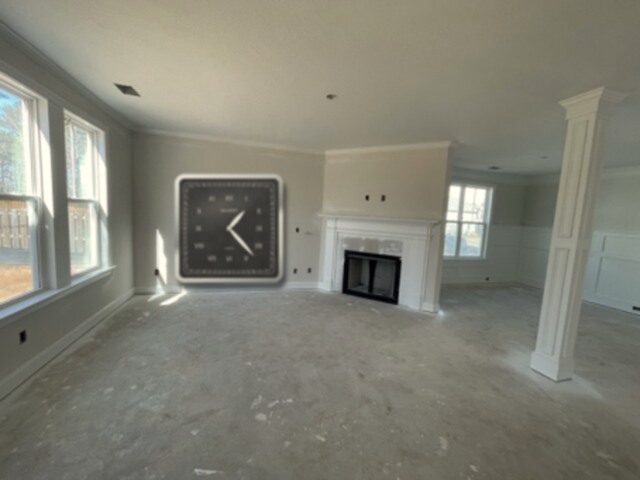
1:23
